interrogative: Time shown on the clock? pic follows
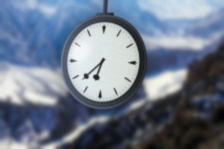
6:38
